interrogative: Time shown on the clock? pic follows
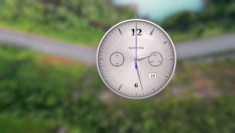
2:28
